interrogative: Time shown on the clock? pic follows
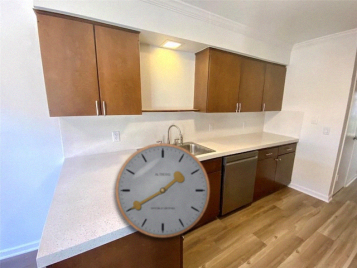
1:40
